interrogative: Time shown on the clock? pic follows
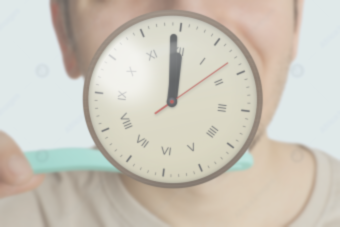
11:59:08
